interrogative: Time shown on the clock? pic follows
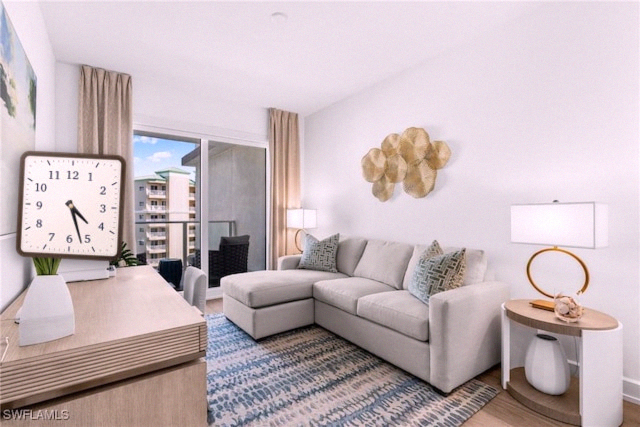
4:27
